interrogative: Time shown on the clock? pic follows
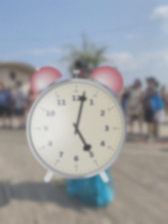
5:02
